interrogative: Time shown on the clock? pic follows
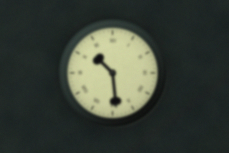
10:29
